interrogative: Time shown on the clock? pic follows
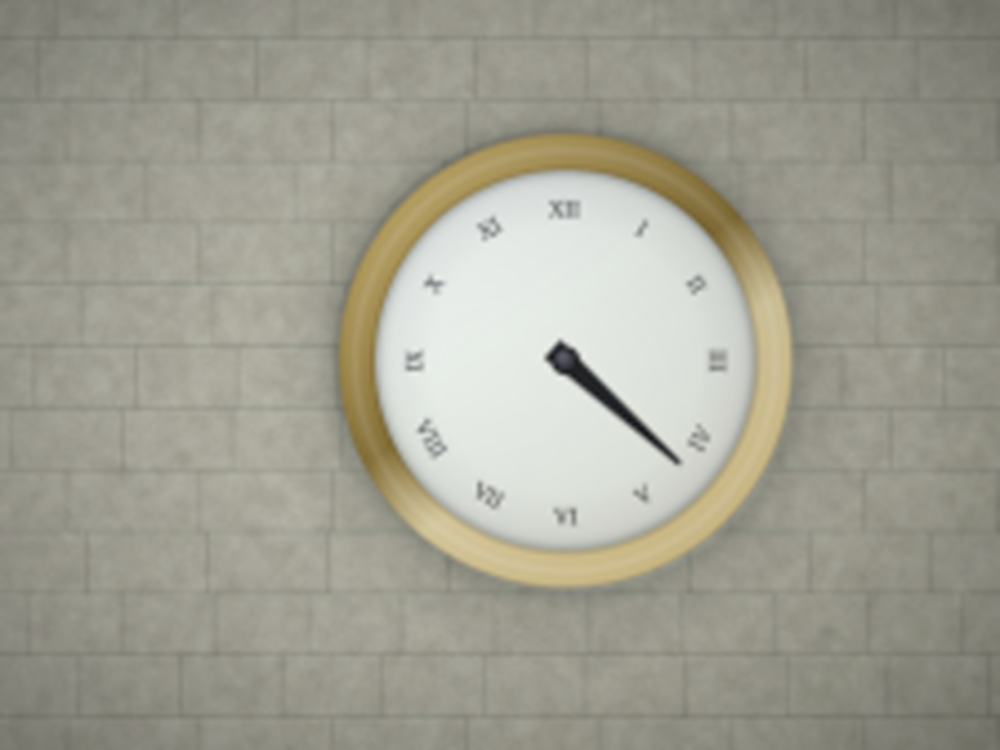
4:22
